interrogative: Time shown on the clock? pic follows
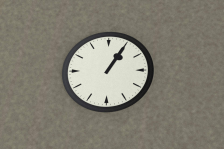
1:05
